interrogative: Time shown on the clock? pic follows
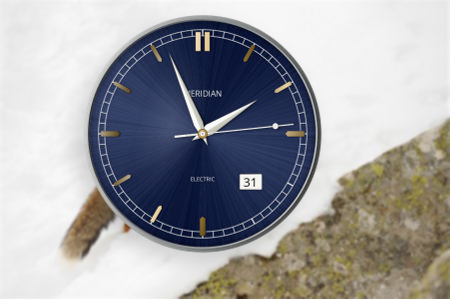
1:56:14
